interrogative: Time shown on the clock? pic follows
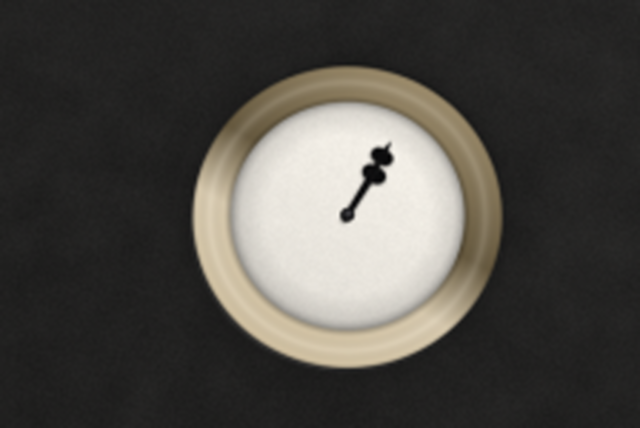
1:05
